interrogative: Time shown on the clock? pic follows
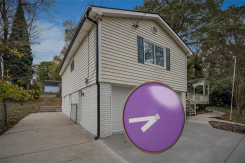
7:44
